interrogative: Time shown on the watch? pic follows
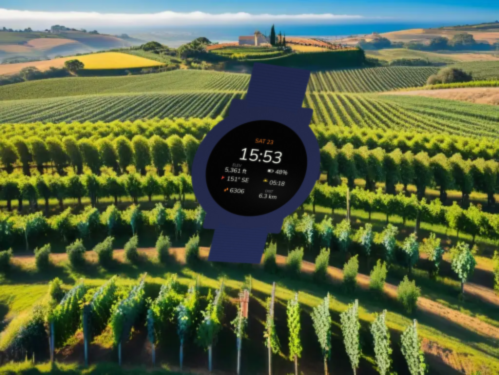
15:53
